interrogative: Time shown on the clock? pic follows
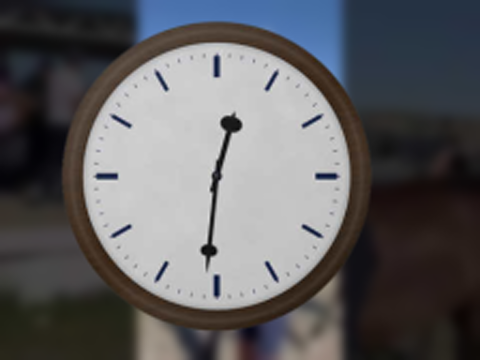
12:31
